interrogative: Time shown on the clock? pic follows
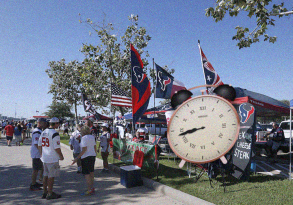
8:43
